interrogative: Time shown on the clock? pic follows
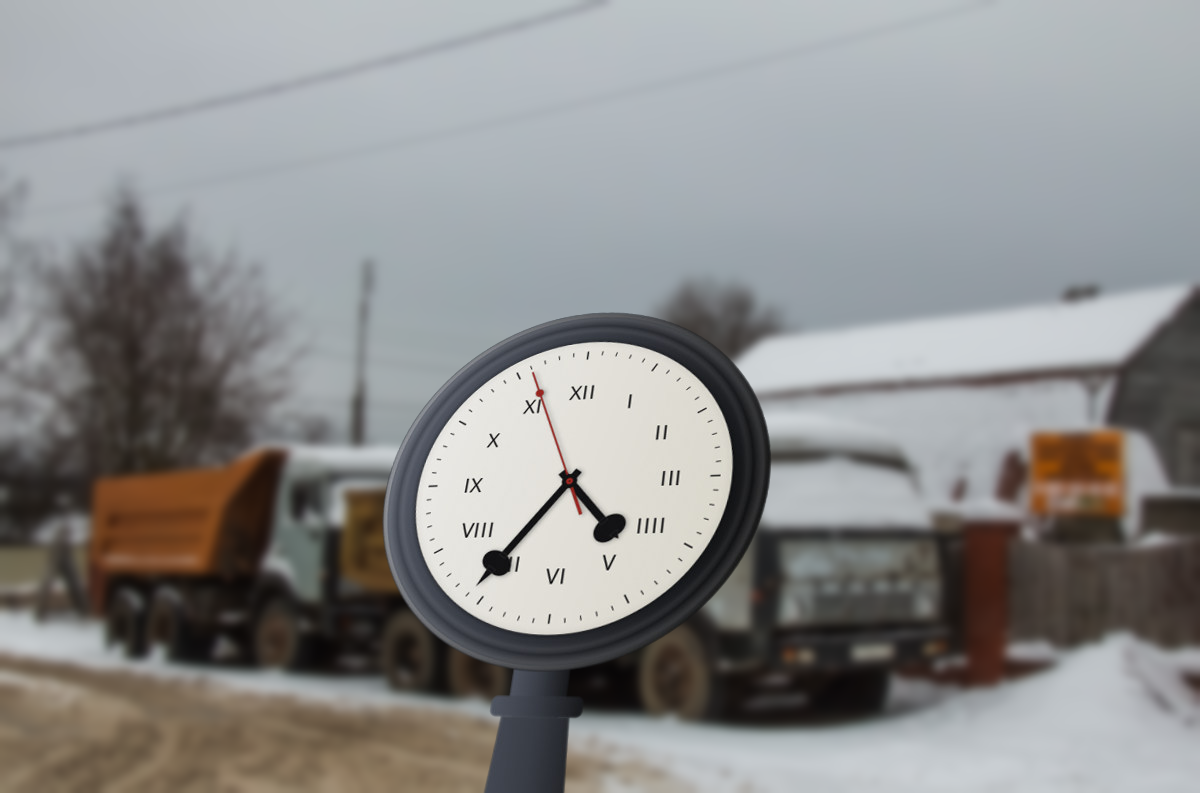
4:35:56
